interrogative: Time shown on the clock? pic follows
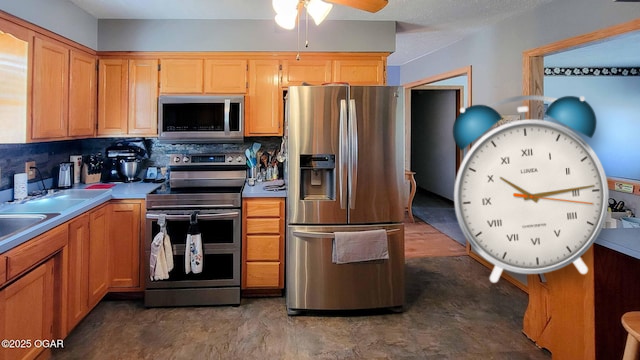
10:14:17
